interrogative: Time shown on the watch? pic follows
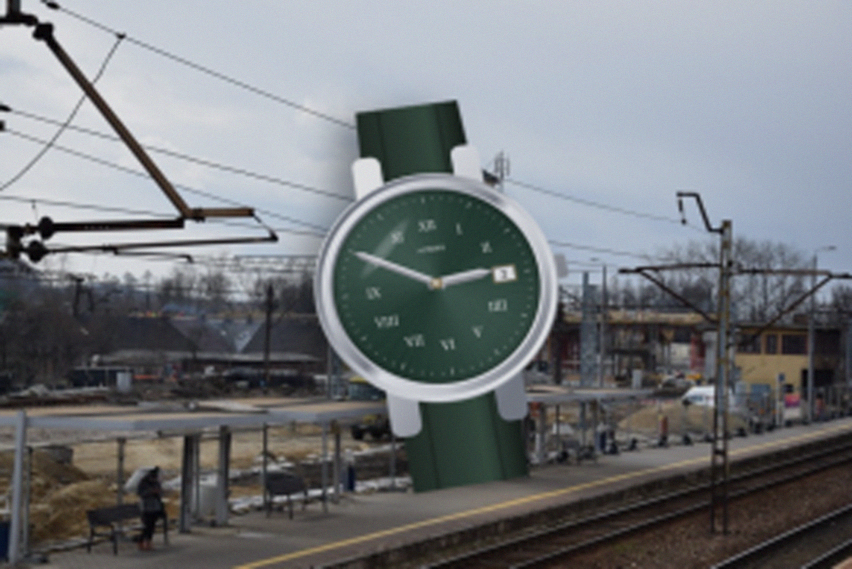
2:50
